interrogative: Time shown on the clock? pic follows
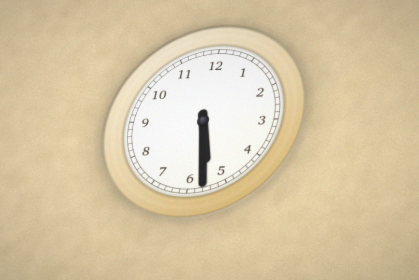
5:28
